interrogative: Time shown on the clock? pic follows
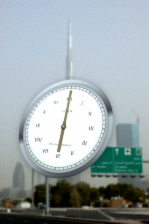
6:00
